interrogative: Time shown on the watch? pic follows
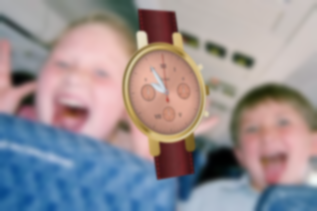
9:55
